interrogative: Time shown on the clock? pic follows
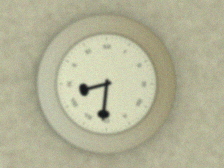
8:31
